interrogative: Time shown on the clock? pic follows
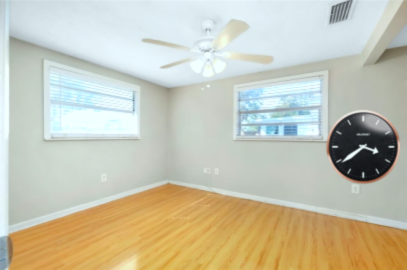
3:39
